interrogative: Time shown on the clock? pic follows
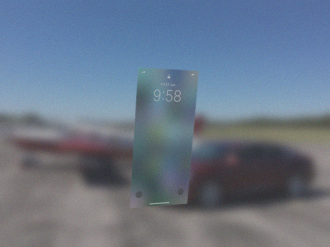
9:58
